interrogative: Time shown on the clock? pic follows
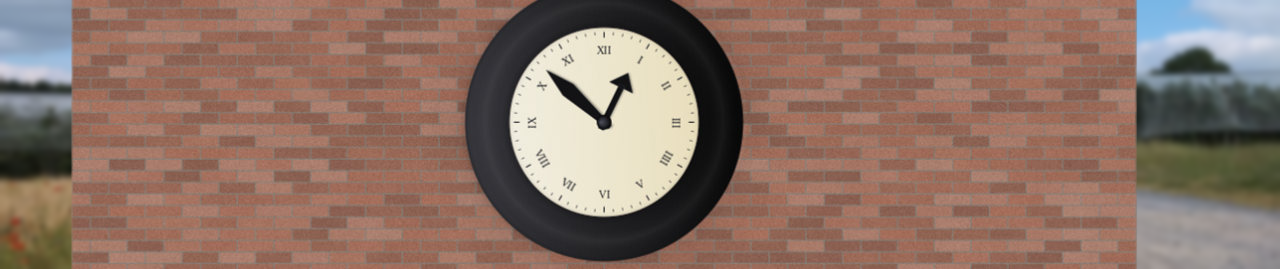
12:52
